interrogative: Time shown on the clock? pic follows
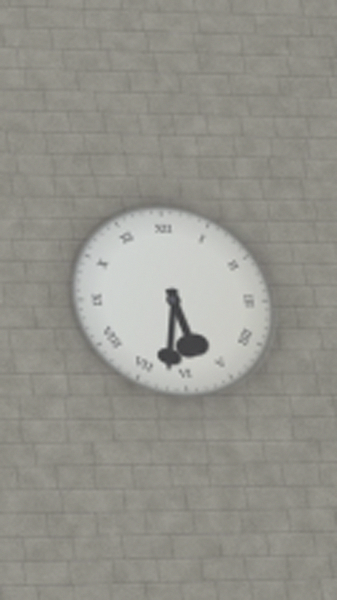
5:32
